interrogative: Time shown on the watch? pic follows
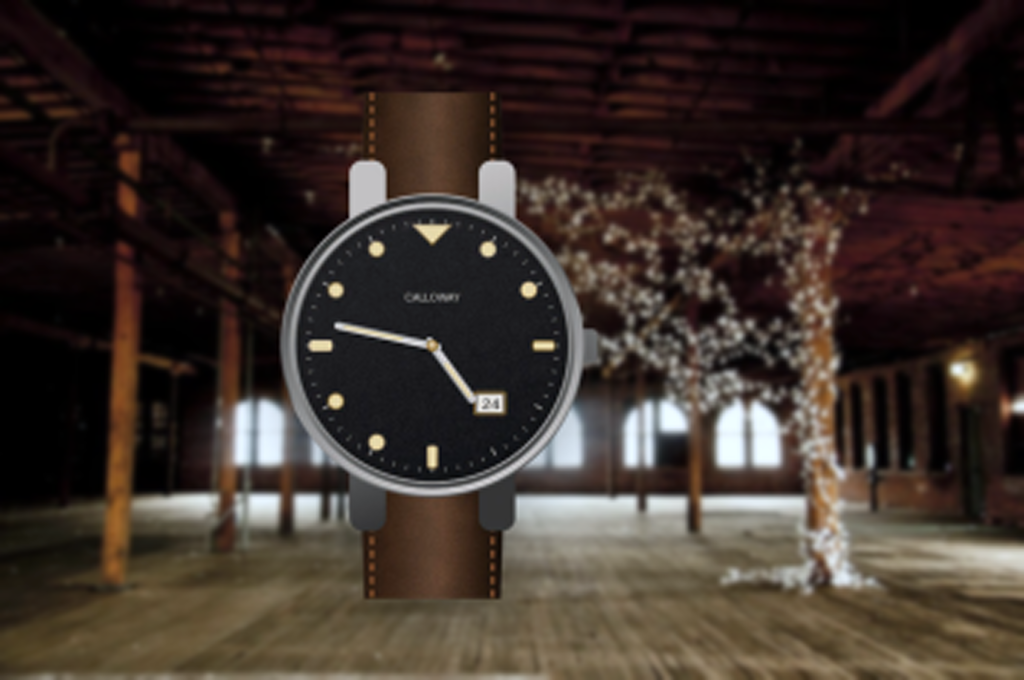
4:47
